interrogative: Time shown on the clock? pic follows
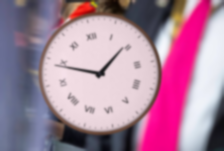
1:49
